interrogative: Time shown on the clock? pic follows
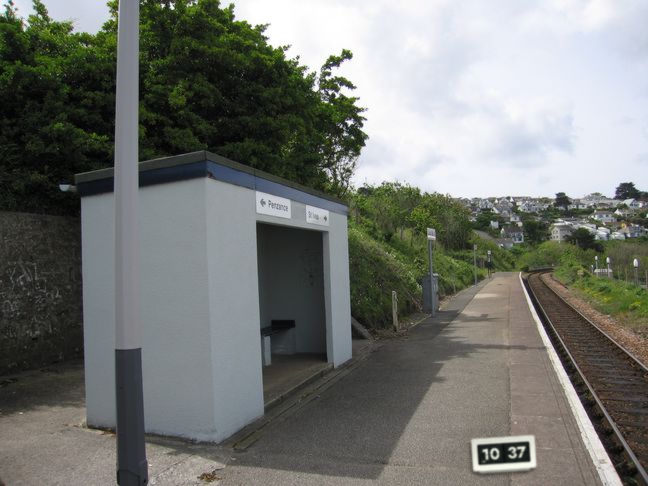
10:37
